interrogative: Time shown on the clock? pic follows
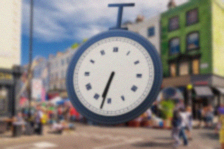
6:32
